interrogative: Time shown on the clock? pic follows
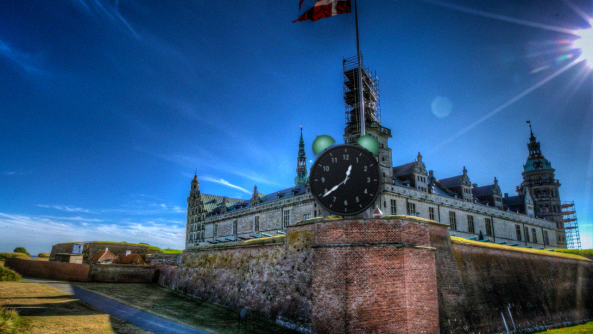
12:39
